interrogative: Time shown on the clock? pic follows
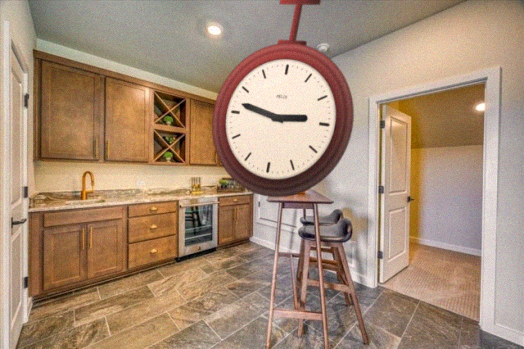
2:47
